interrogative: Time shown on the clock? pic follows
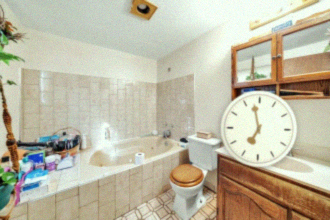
6:58
